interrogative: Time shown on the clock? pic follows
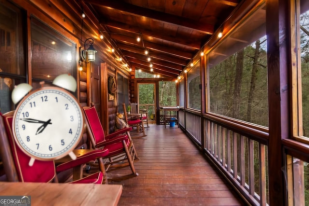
7:48
